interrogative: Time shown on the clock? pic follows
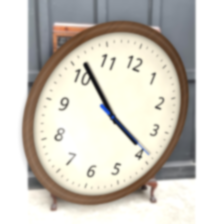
3:51:19
